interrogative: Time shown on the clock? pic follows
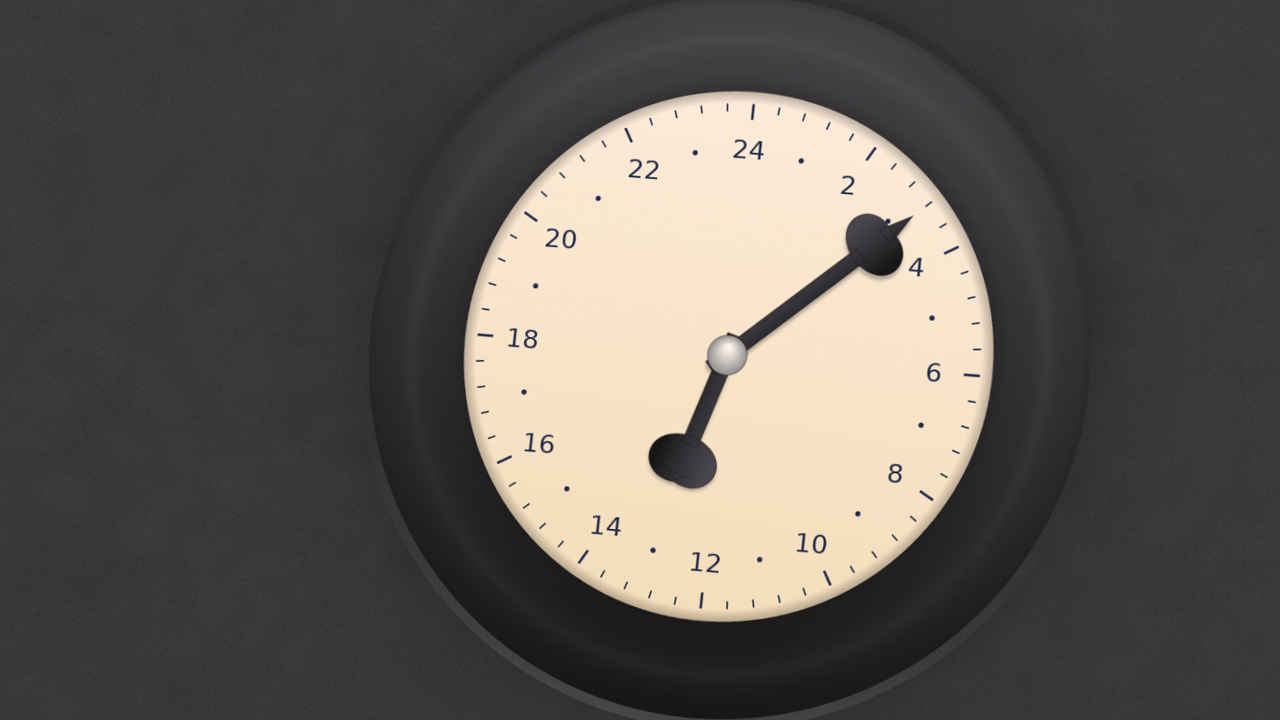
13:08
